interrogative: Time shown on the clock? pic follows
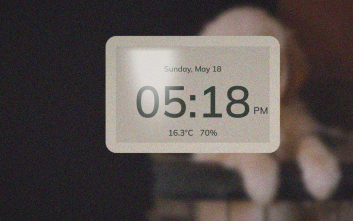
5:18
